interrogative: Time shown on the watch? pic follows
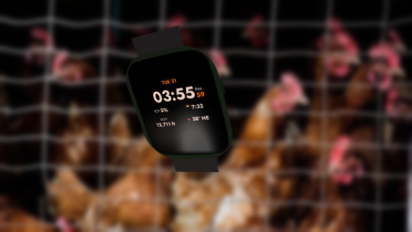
3:55
